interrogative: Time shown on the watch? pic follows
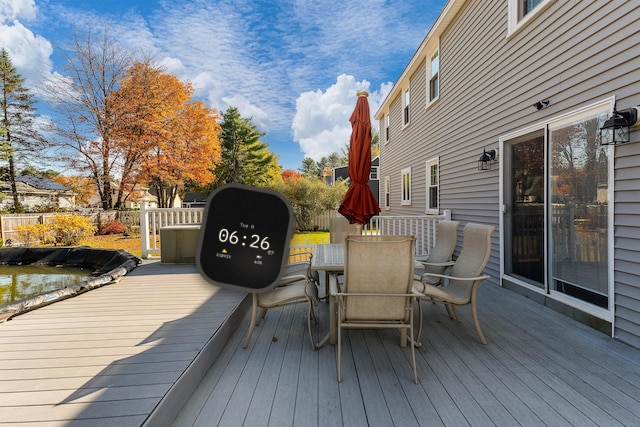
6:26
